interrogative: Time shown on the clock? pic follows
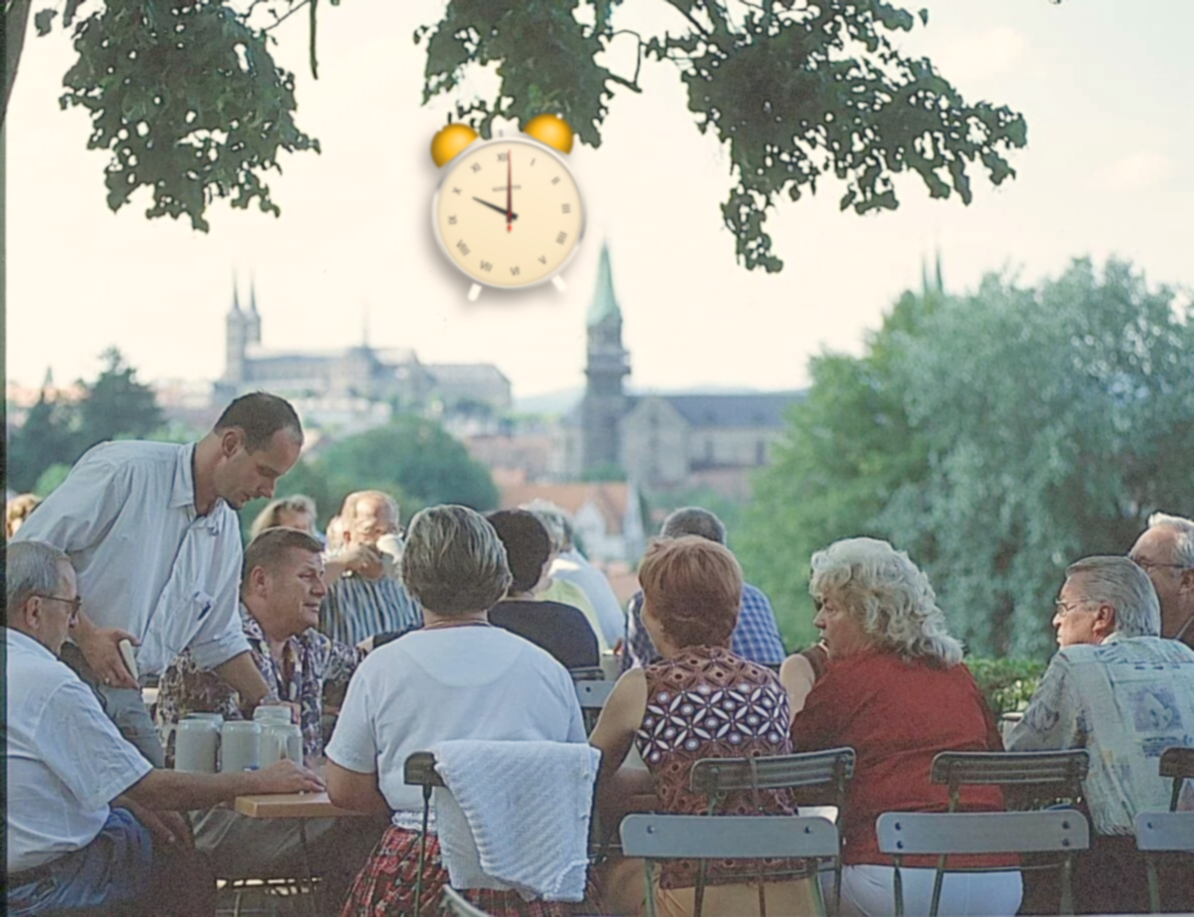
10:01:01
